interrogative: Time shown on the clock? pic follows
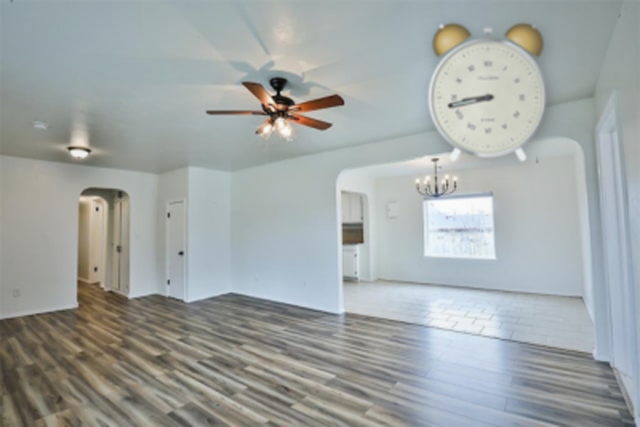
8:43
